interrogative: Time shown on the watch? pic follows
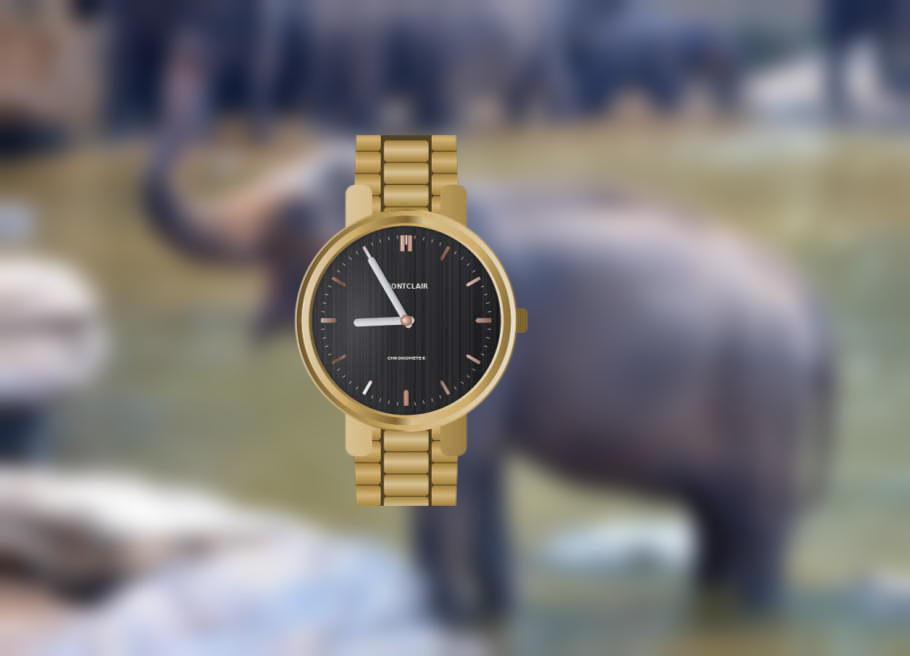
8:55
